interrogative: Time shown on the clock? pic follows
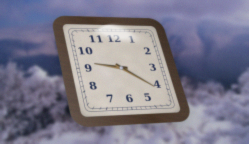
9:21
